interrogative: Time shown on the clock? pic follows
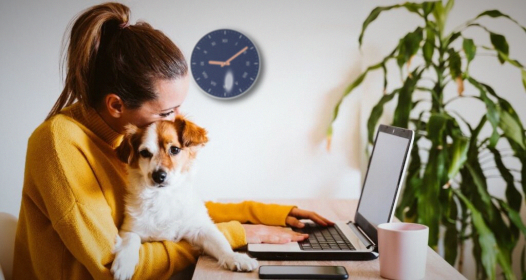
9:09
